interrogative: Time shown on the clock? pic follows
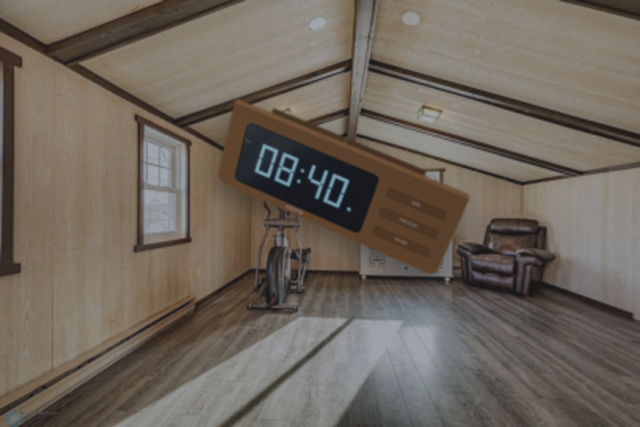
8:40
